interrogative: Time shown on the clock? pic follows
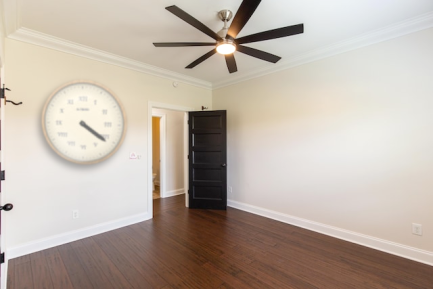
4:21
